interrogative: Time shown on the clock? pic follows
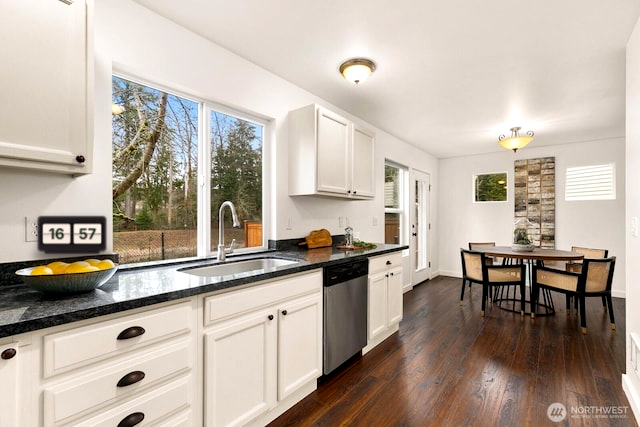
16:57
